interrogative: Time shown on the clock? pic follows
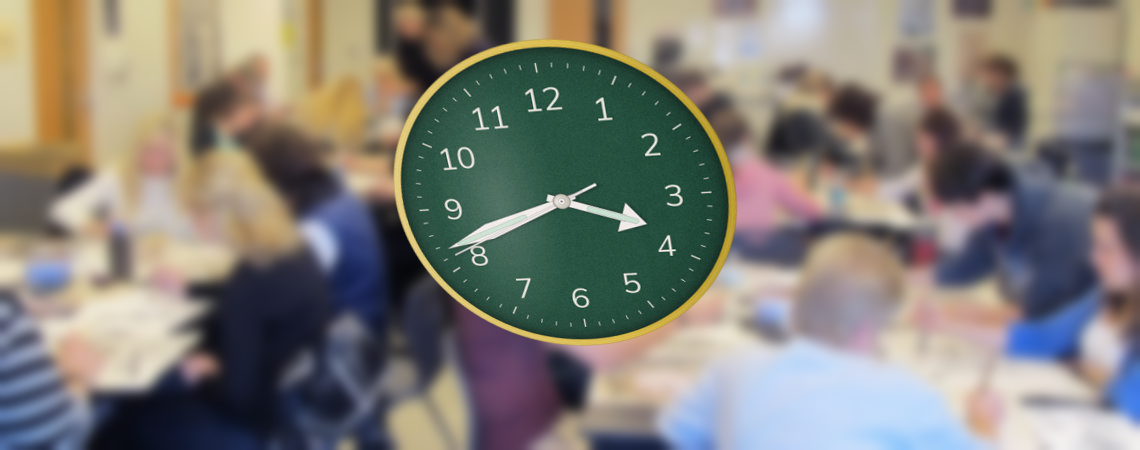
3:41:41
